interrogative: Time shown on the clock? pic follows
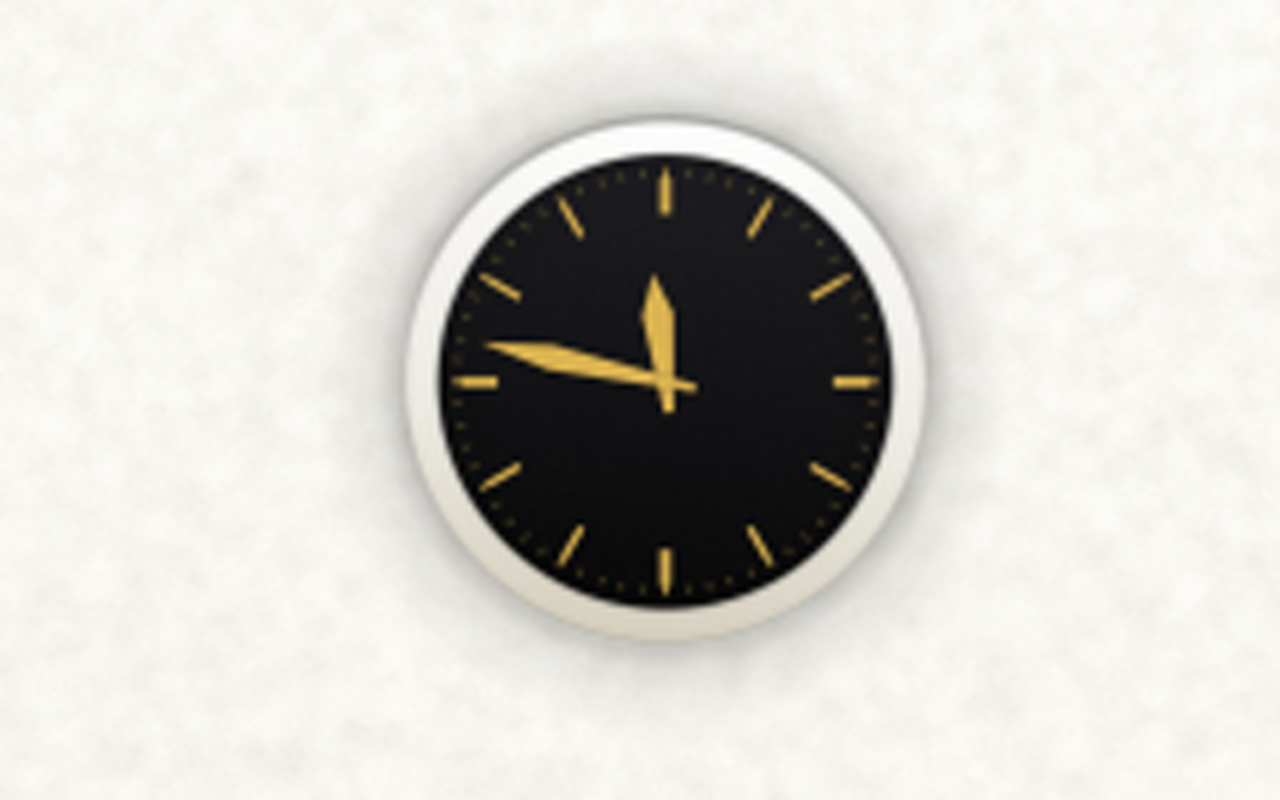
11:47
